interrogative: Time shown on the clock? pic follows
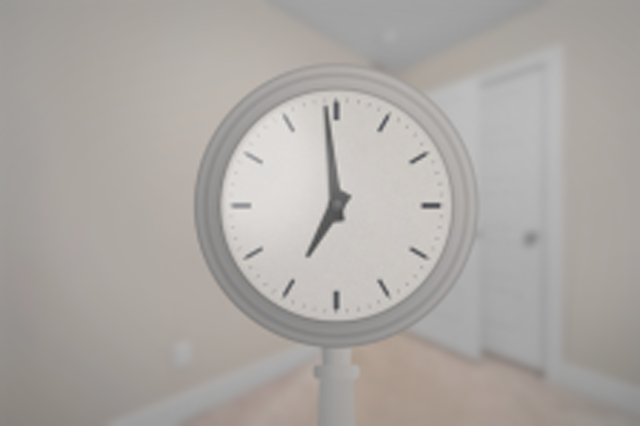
6:59
